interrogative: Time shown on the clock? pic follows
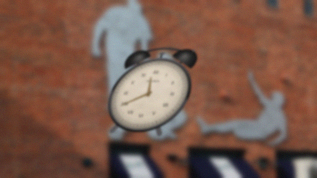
11:40
